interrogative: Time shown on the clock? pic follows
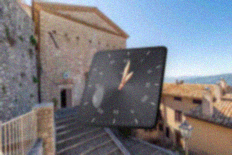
1:01
